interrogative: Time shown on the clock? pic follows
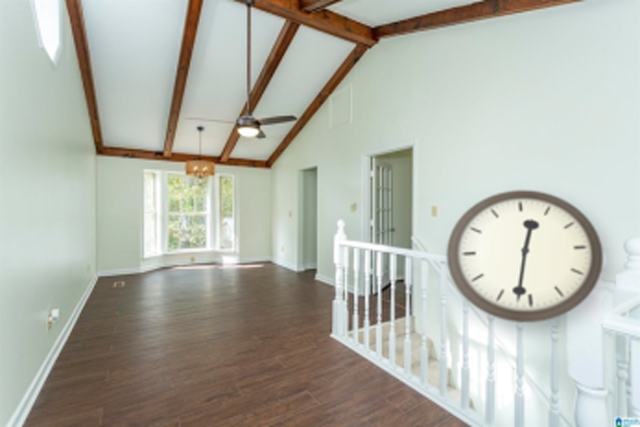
12:32
